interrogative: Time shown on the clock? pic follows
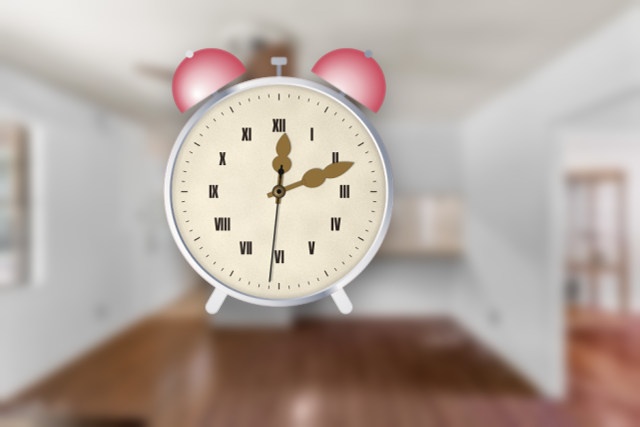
12:11:31
